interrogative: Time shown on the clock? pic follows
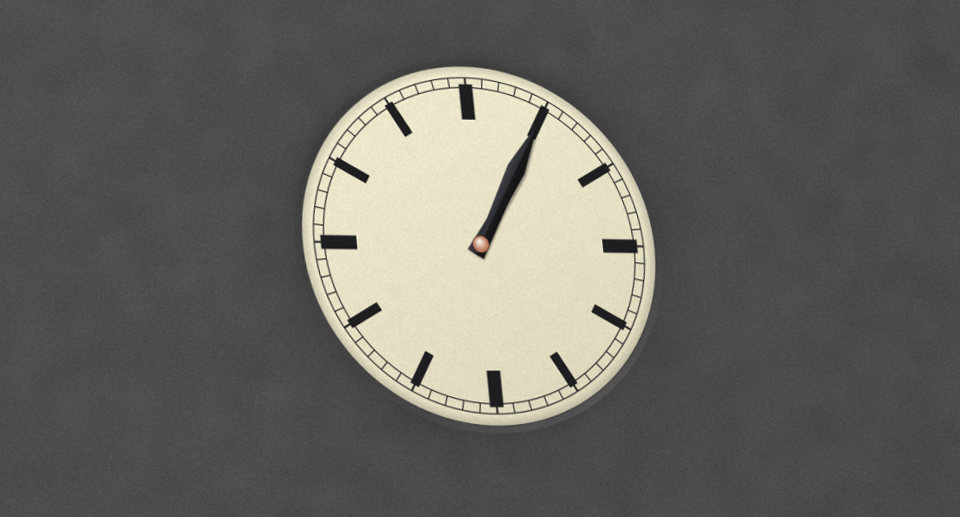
1:05
